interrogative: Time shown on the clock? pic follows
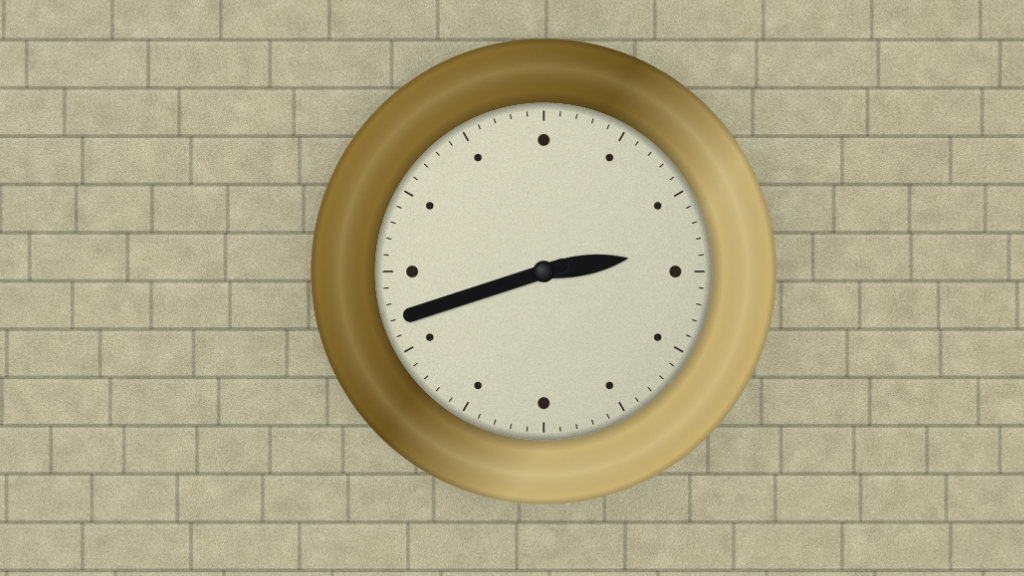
2:42
